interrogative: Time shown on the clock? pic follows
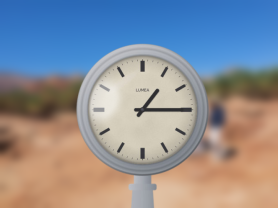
1:15
